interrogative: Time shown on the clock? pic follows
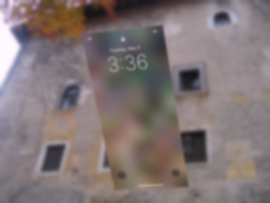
3:36
